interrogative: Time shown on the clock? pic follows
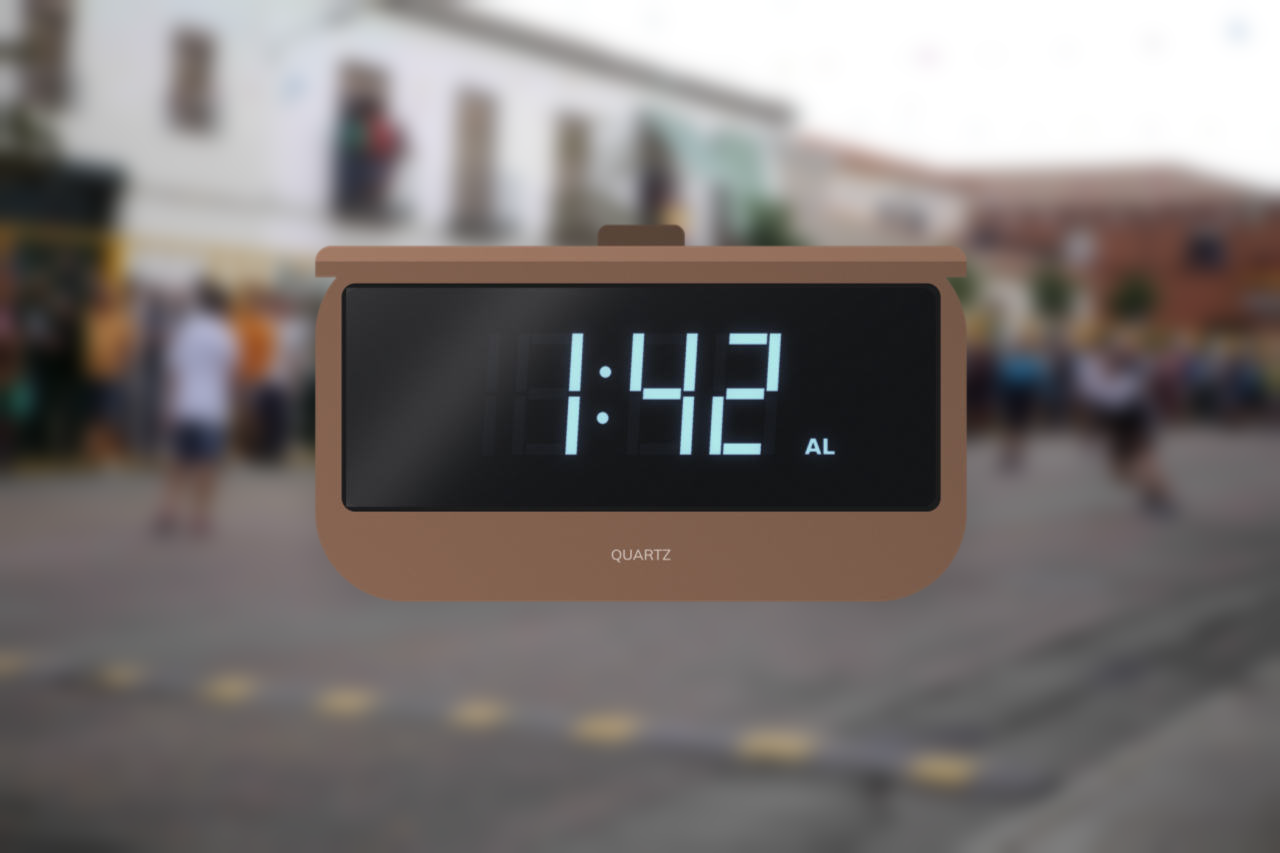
1:42
